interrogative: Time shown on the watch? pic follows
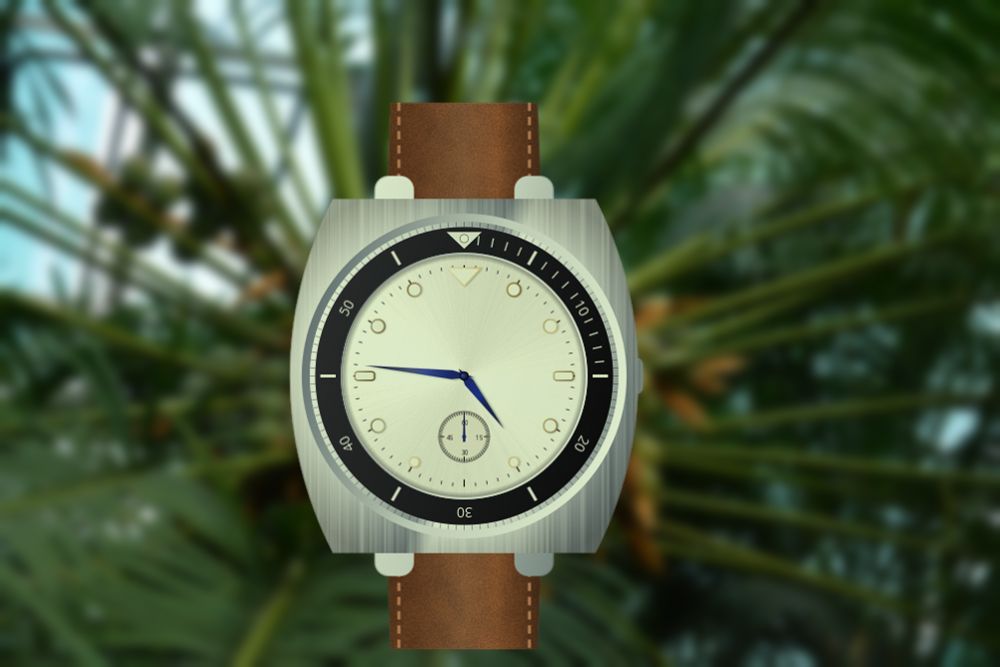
4:46
